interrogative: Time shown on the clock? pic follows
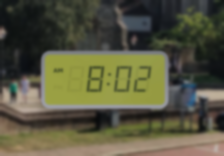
8:02
